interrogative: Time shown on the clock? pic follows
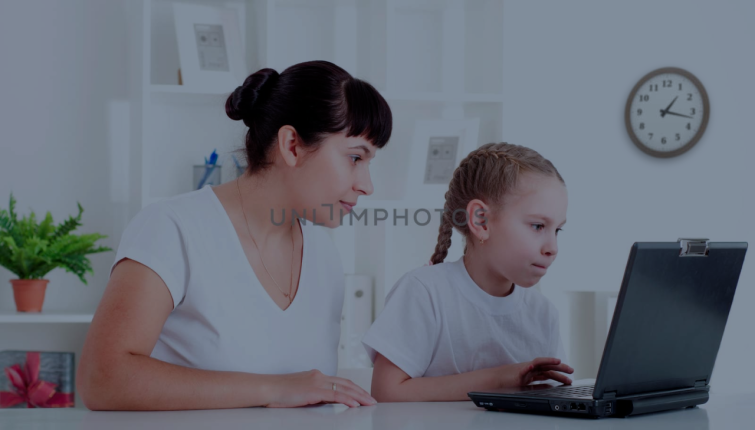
1:17
